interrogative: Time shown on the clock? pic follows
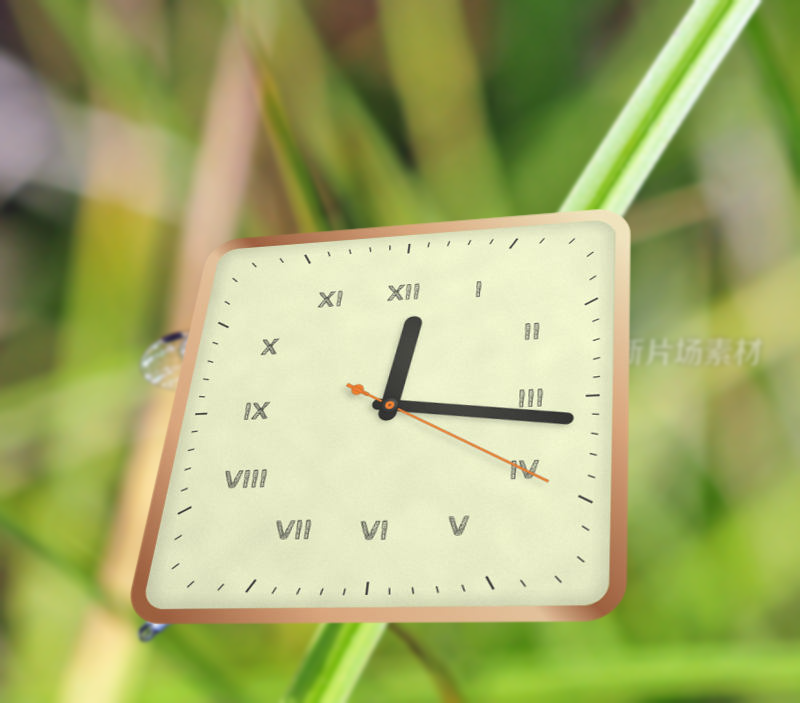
12:16:20
